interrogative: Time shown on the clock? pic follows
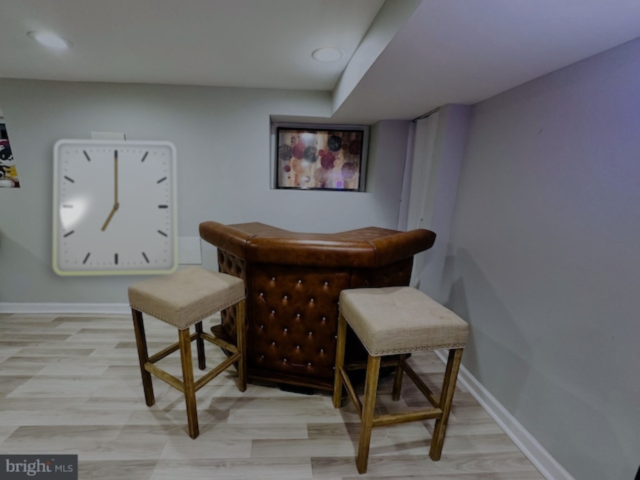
7:00
